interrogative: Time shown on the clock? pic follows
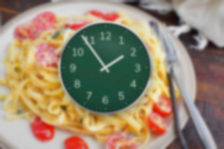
1:54
